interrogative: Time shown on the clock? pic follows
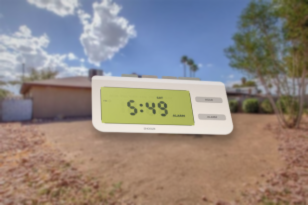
5:49
